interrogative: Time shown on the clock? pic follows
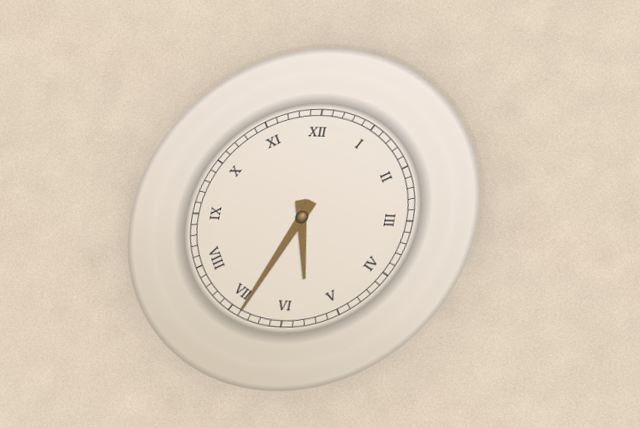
5:34
